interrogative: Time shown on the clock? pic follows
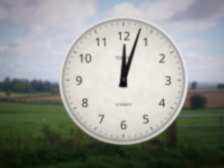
12:03
